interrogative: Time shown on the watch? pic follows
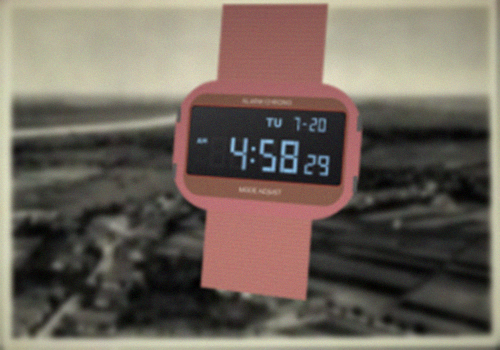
4:58:29
